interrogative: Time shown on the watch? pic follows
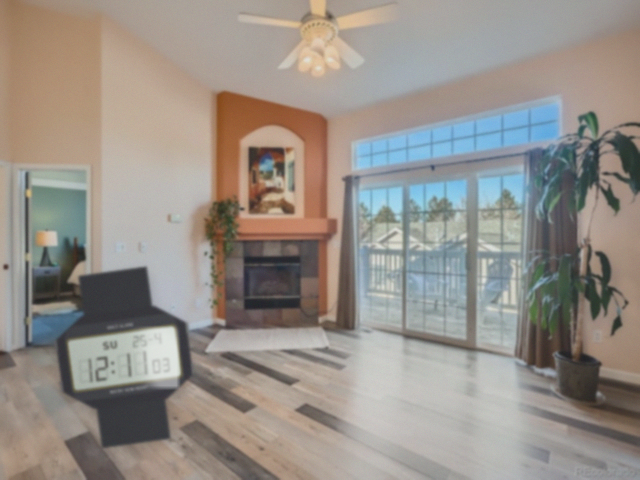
12:11:03
